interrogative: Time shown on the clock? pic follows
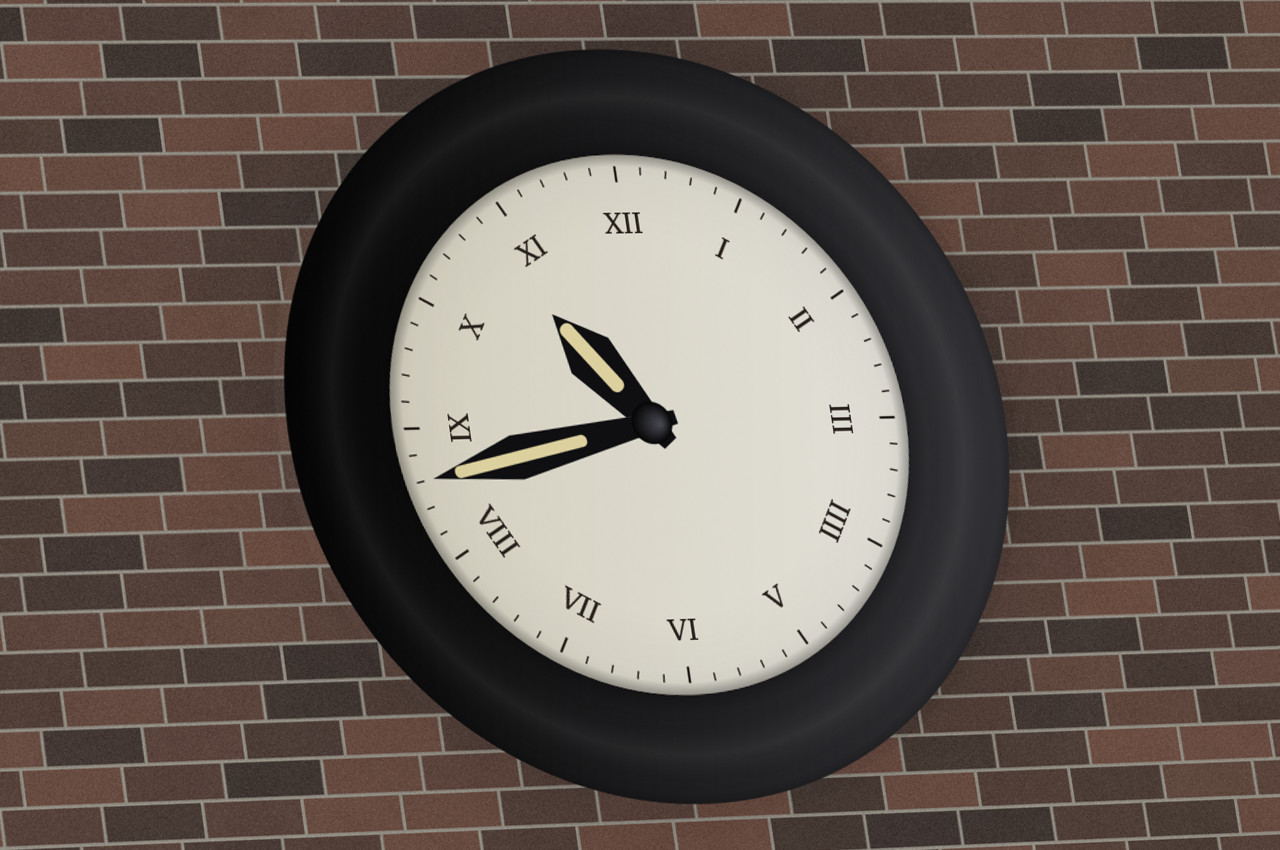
10:43
